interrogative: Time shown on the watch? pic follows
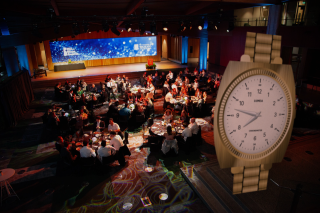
7:47
